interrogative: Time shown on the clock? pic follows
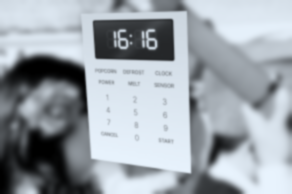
16:16
